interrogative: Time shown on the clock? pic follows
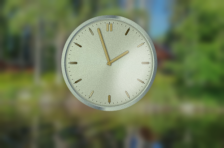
1:57
